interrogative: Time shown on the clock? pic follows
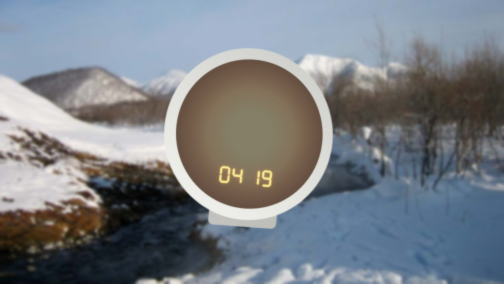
4:19
